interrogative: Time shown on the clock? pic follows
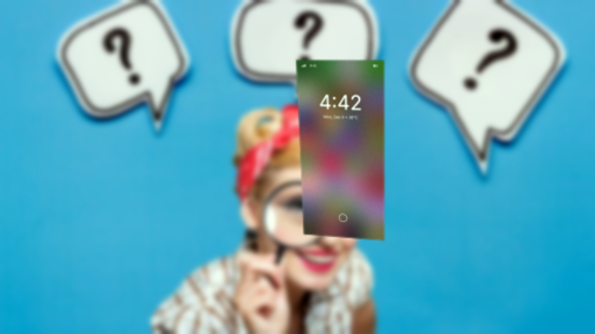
4:42
